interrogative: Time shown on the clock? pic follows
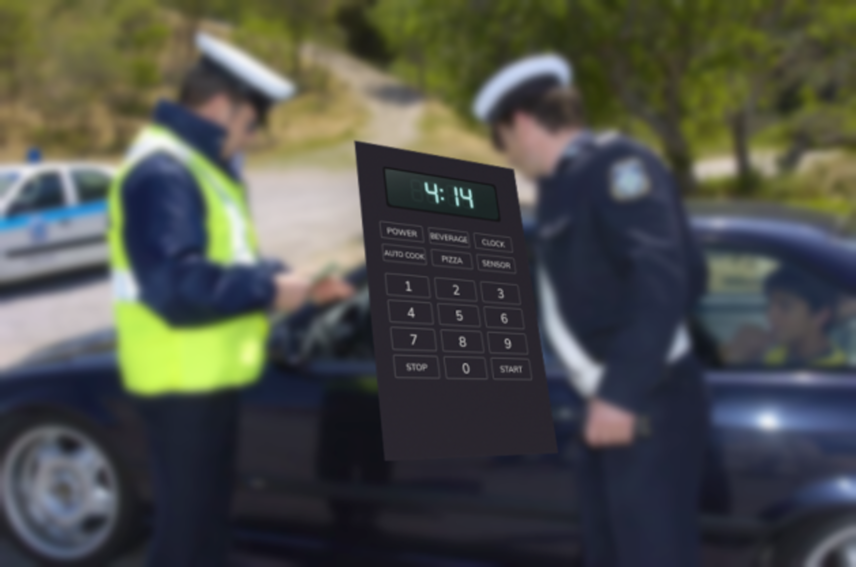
4:14
